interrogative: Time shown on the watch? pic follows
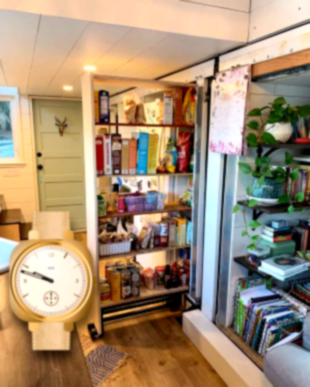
9:48
